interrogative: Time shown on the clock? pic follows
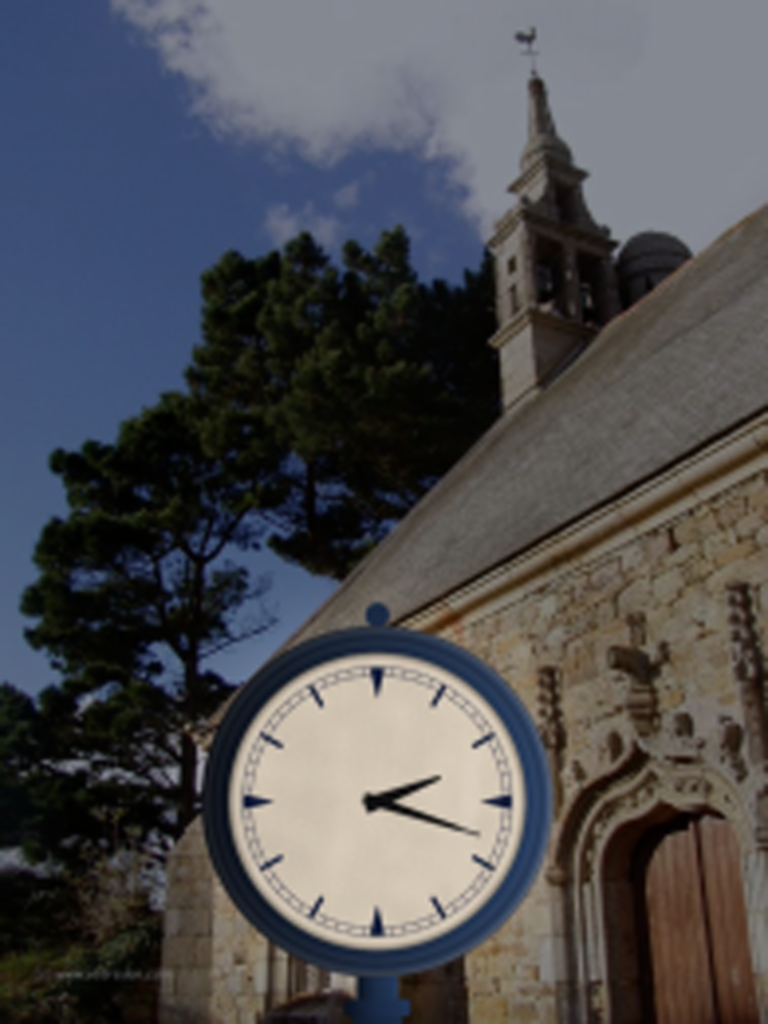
2:18
